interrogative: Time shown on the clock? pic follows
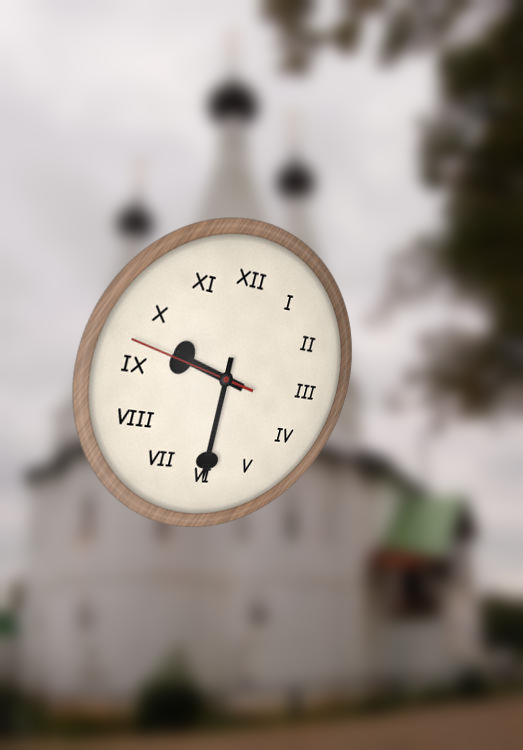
9:29:47
